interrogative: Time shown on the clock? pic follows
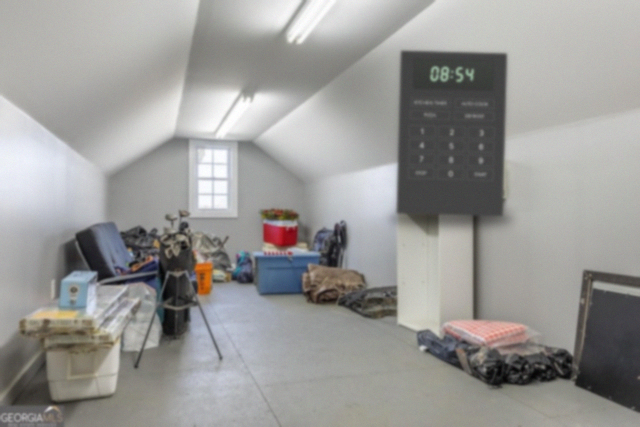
8:54
